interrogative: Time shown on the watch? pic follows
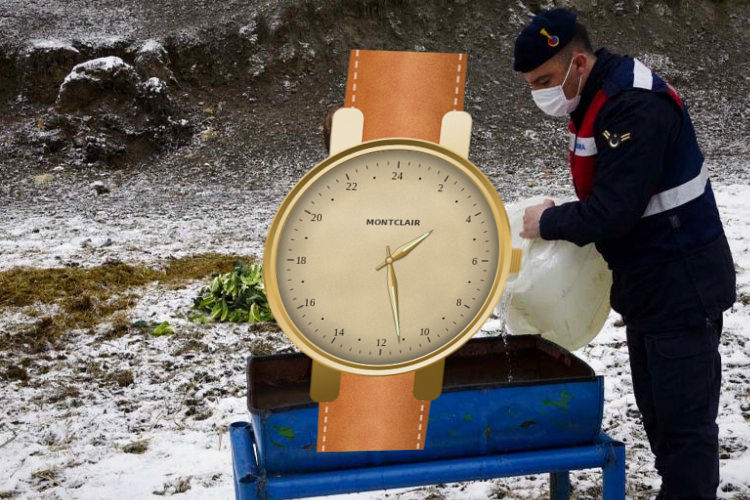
3:28
